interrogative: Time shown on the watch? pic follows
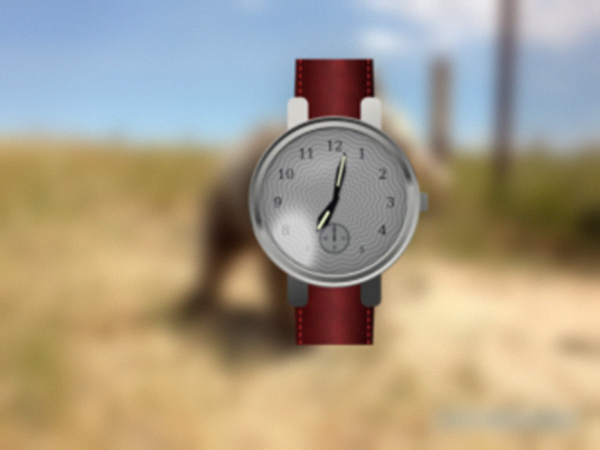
7:02
